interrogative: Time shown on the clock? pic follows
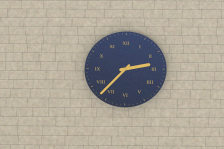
2:37
